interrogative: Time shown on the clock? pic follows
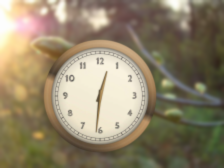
12:31
